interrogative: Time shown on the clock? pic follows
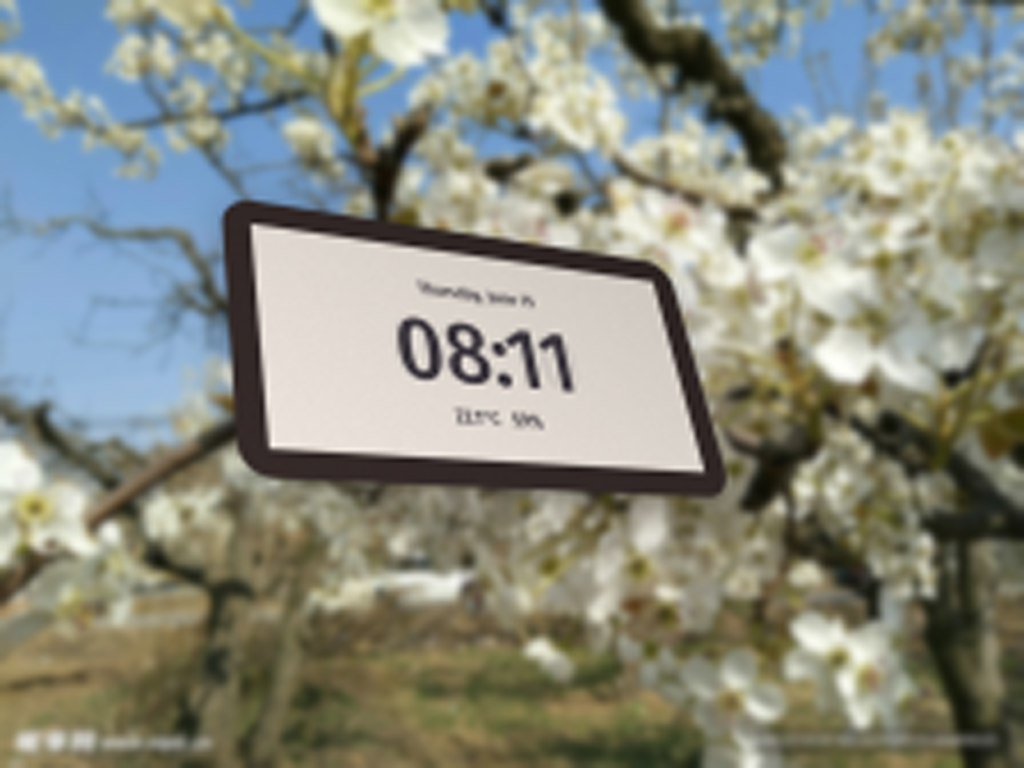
8:11
